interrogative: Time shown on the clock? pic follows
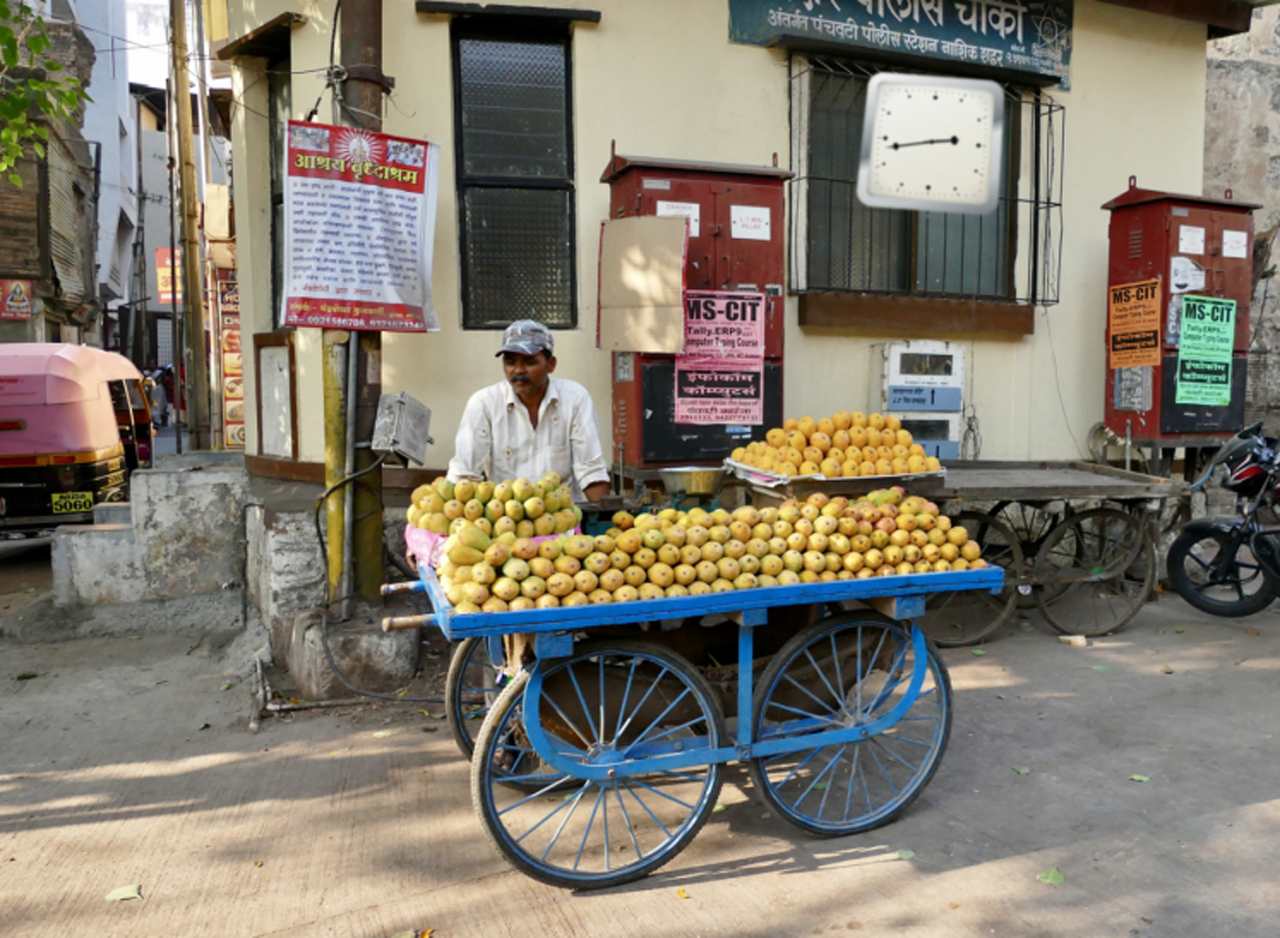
2:43
